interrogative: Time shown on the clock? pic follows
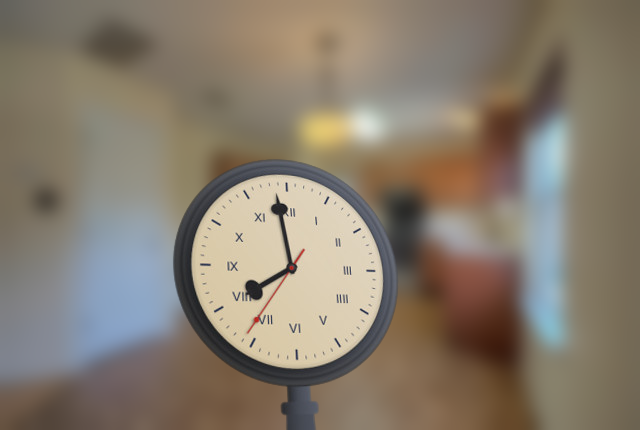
7:58:36
